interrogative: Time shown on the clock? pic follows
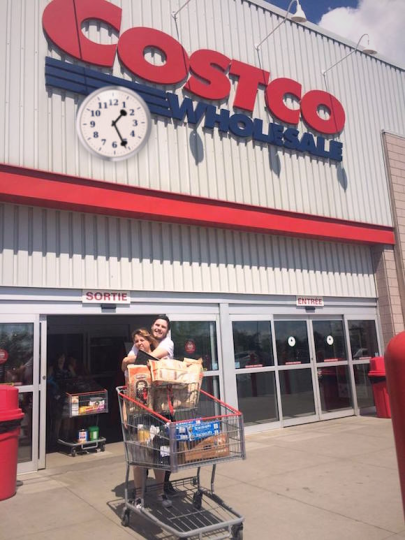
1:26
